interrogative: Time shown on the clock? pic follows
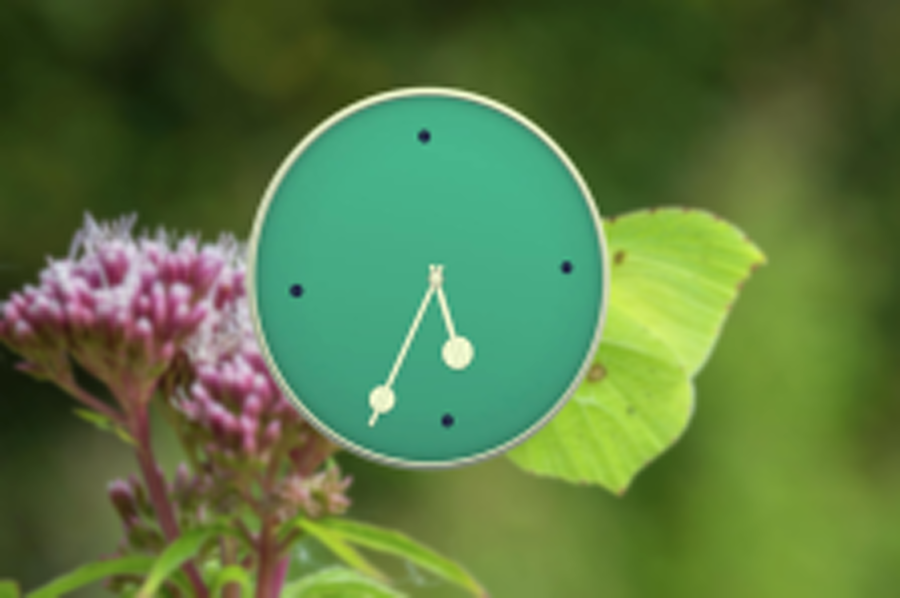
5:35
